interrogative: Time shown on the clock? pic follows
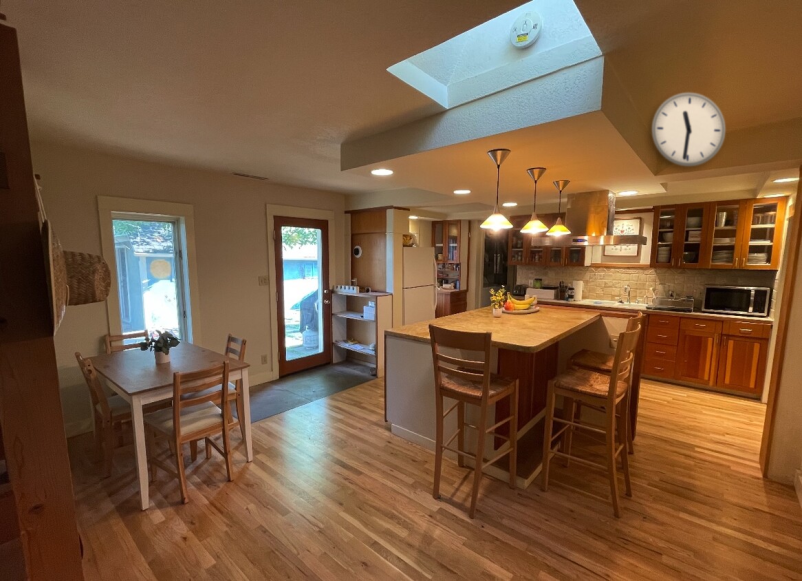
11:31
